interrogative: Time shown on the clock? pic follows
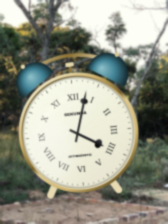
4:03
